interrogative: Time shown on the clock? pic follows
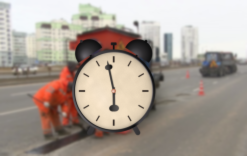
5:58
